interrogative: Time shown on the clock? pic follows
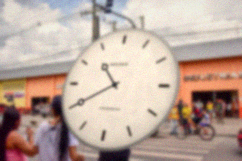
10:40
